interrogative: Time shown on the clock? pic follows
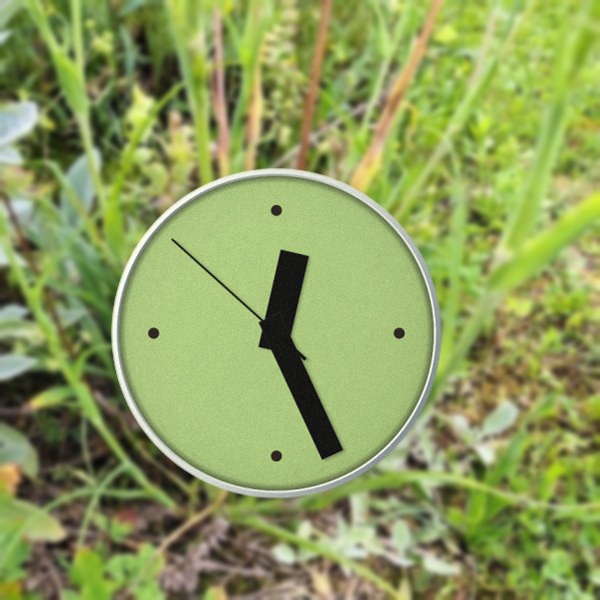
12:25:52
